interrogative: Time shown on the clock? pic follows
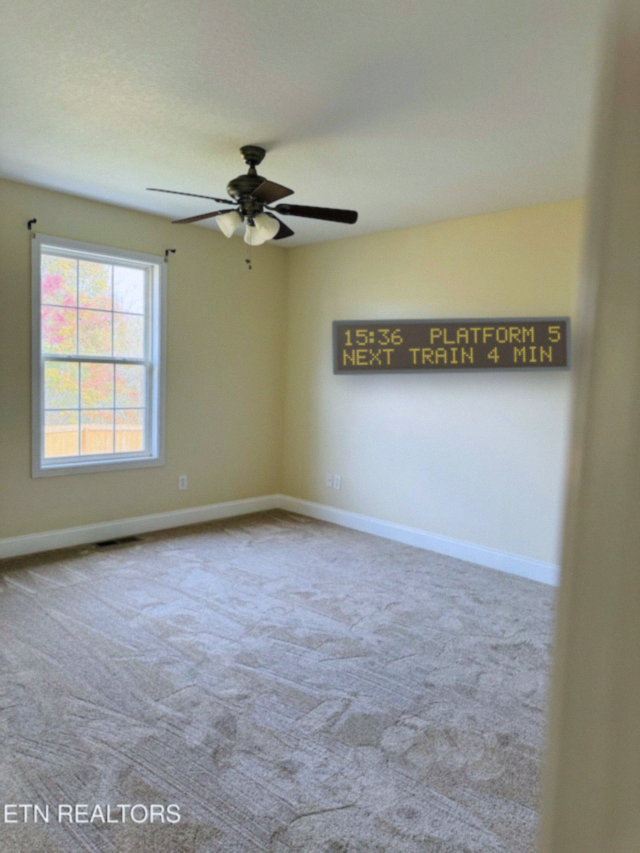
15:36
